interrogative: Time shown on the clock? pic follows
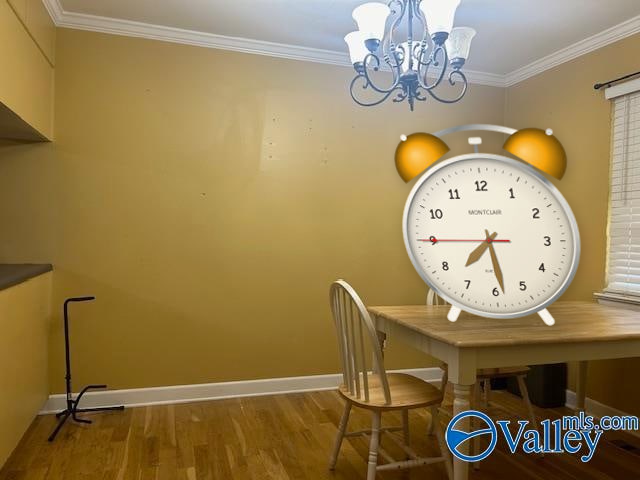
7:28:45
